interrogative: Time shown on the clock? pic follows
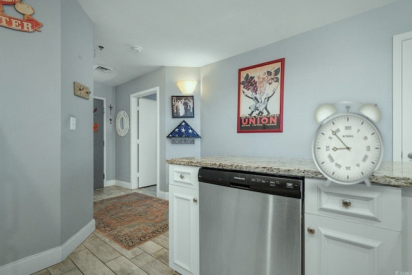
8:53
